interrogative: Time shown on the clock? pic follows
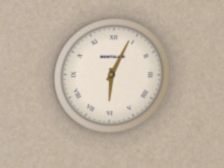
6:04
